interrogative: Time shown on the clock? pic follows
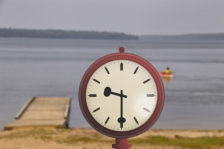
9:30
